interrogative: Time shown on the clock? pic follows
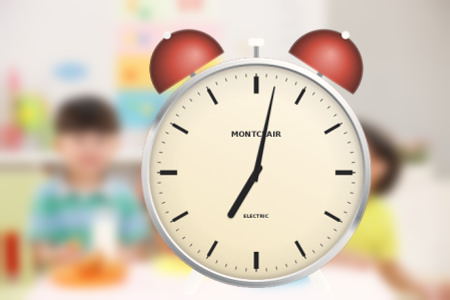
7:02
